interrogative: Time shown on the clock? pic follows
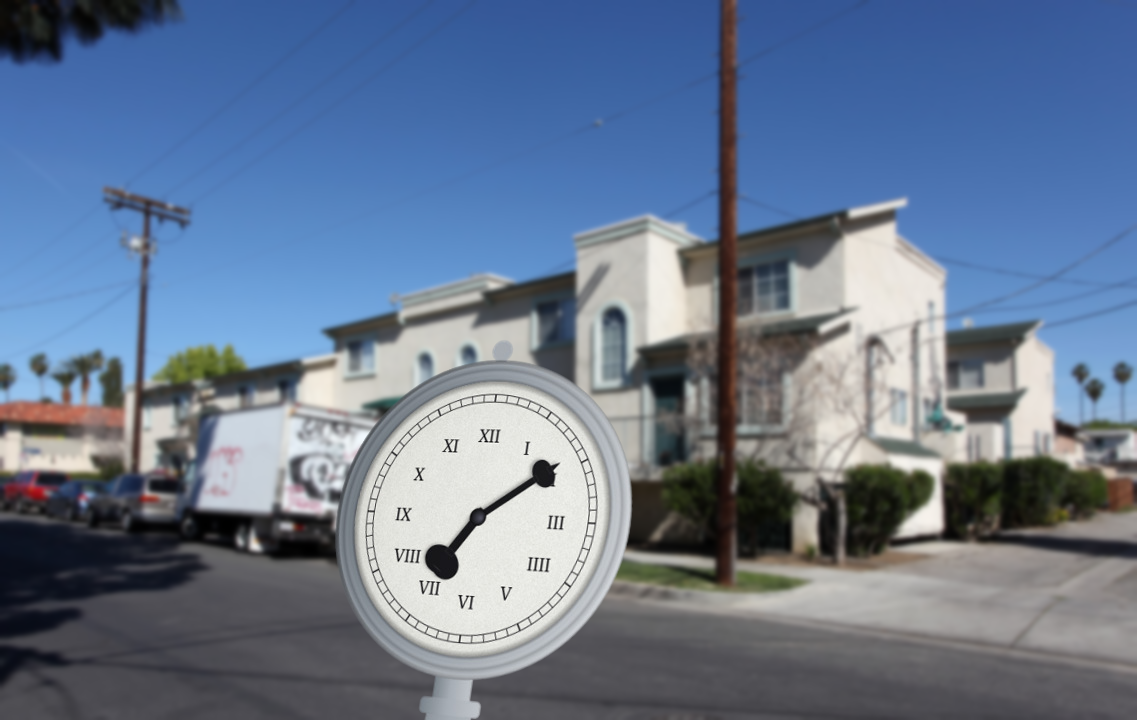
7:09
